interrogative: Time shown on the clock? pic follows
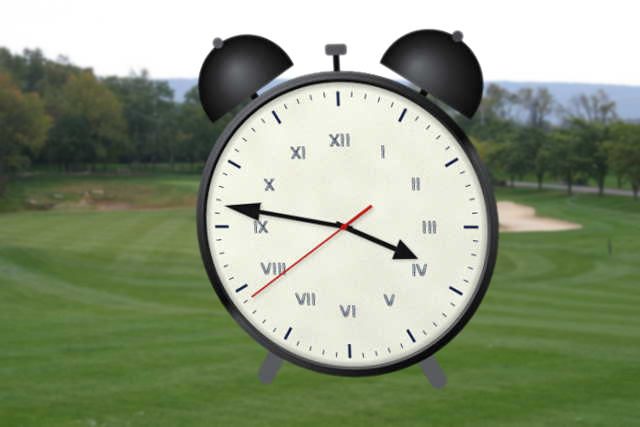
3:46:39
